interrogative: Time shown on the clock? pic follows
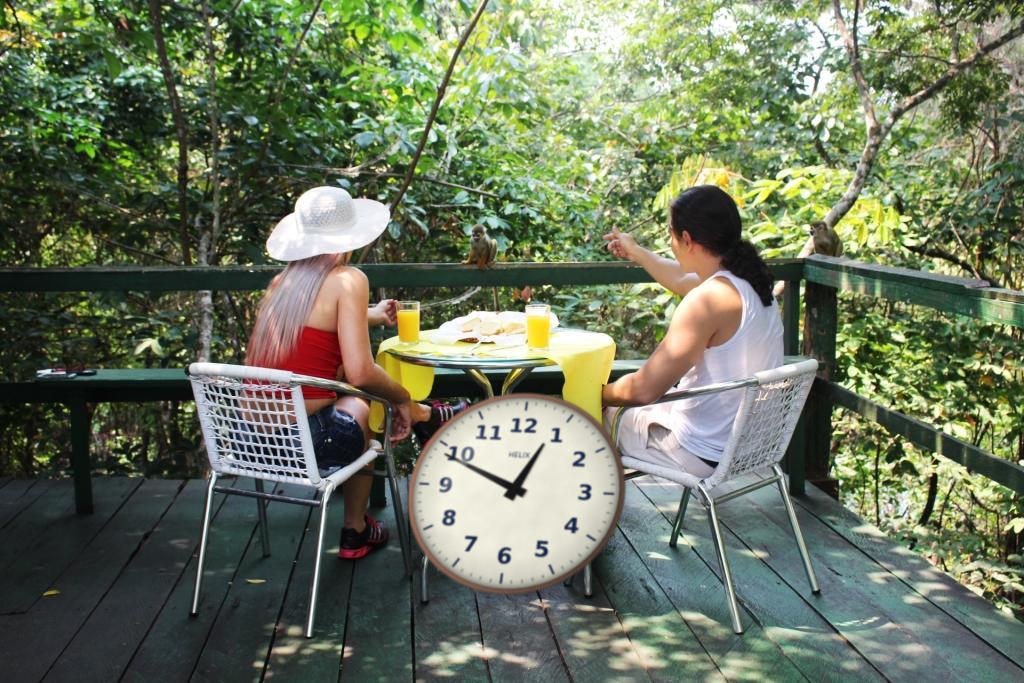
12:49
